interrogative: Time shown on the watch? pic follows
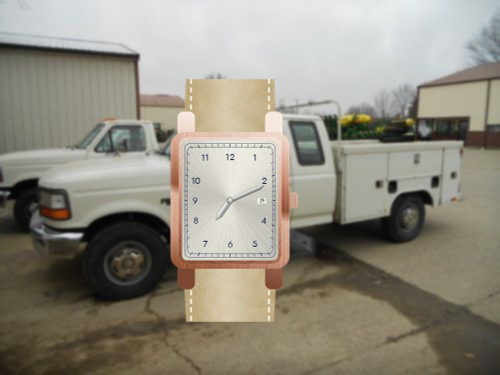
7:11
